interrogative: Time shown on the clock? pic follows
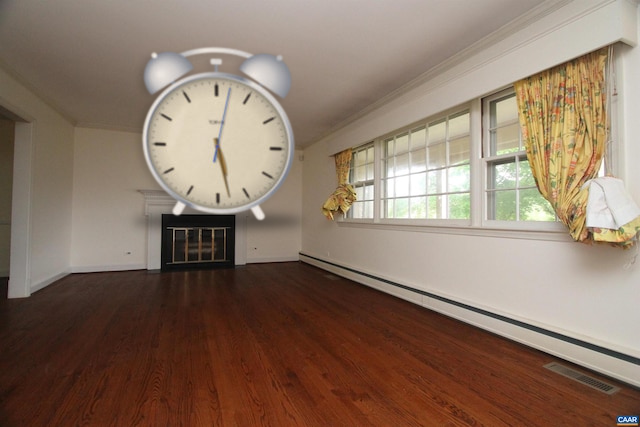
5:28:02
